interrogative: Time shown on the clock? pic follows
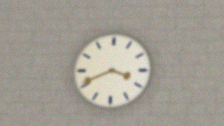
3:41
